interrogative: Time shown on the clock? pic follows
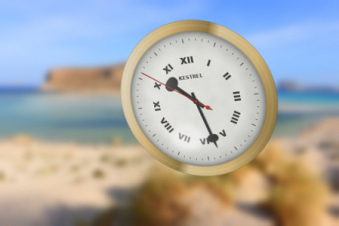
10:27:51
